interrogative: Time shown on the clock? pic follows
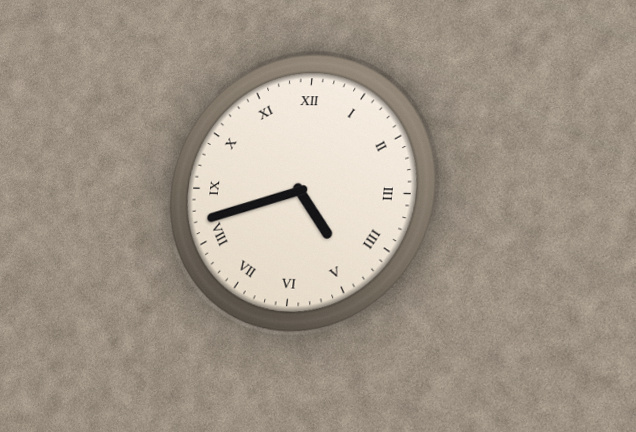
4:42
